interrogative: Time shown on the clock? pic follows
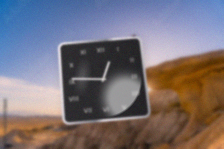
12:46
